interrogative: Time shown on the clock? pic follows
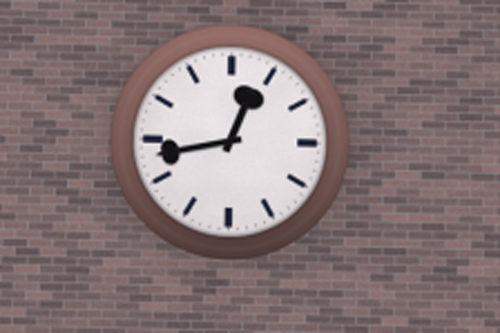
12:43
